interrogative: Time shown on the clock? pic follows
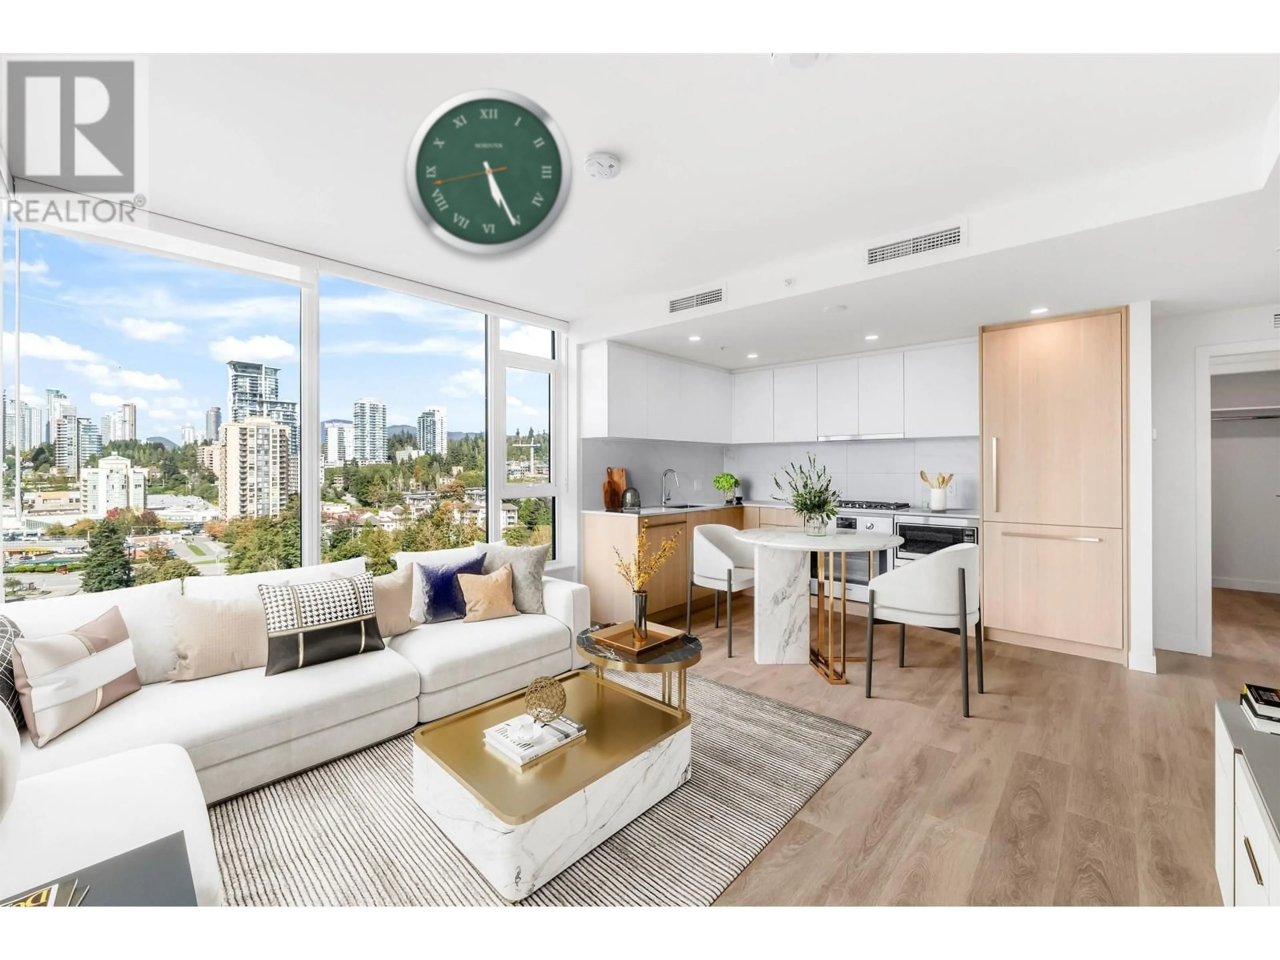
5:25:43
